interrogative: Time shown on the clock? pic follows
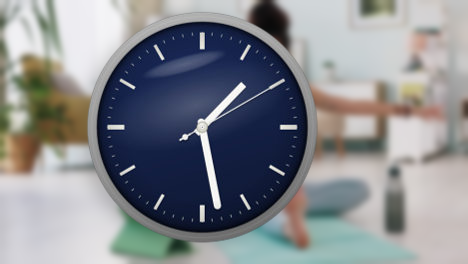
1:28:10
